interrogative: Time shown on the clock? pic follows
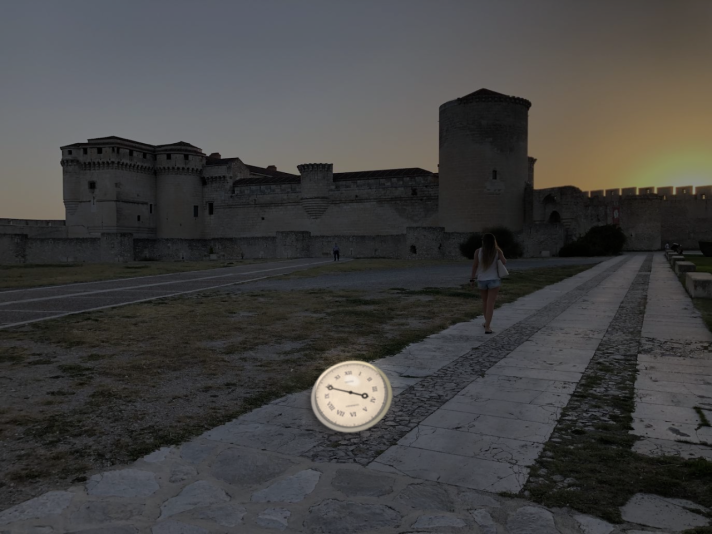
3:49
